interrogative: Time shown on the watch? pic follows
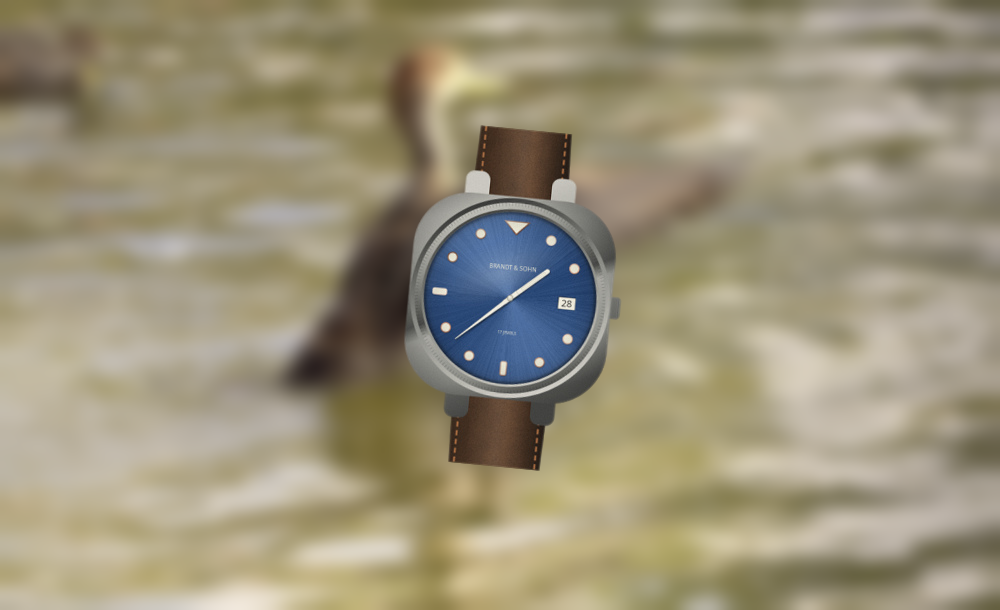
1:38
